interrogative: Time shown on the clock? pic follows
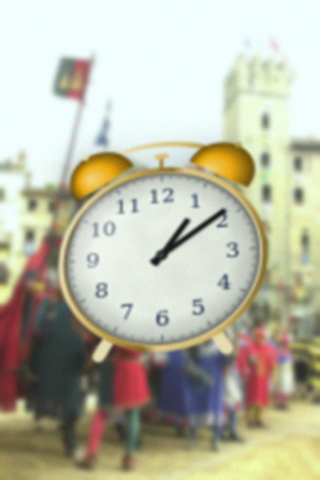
1:09
